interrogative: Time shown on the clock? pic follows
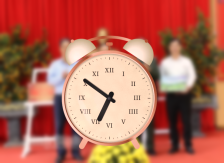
6:51
